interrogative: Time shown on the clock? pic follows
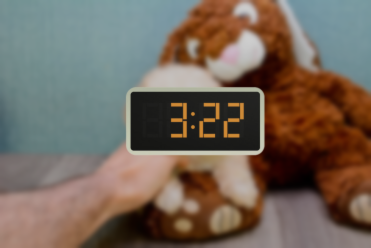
3:22
